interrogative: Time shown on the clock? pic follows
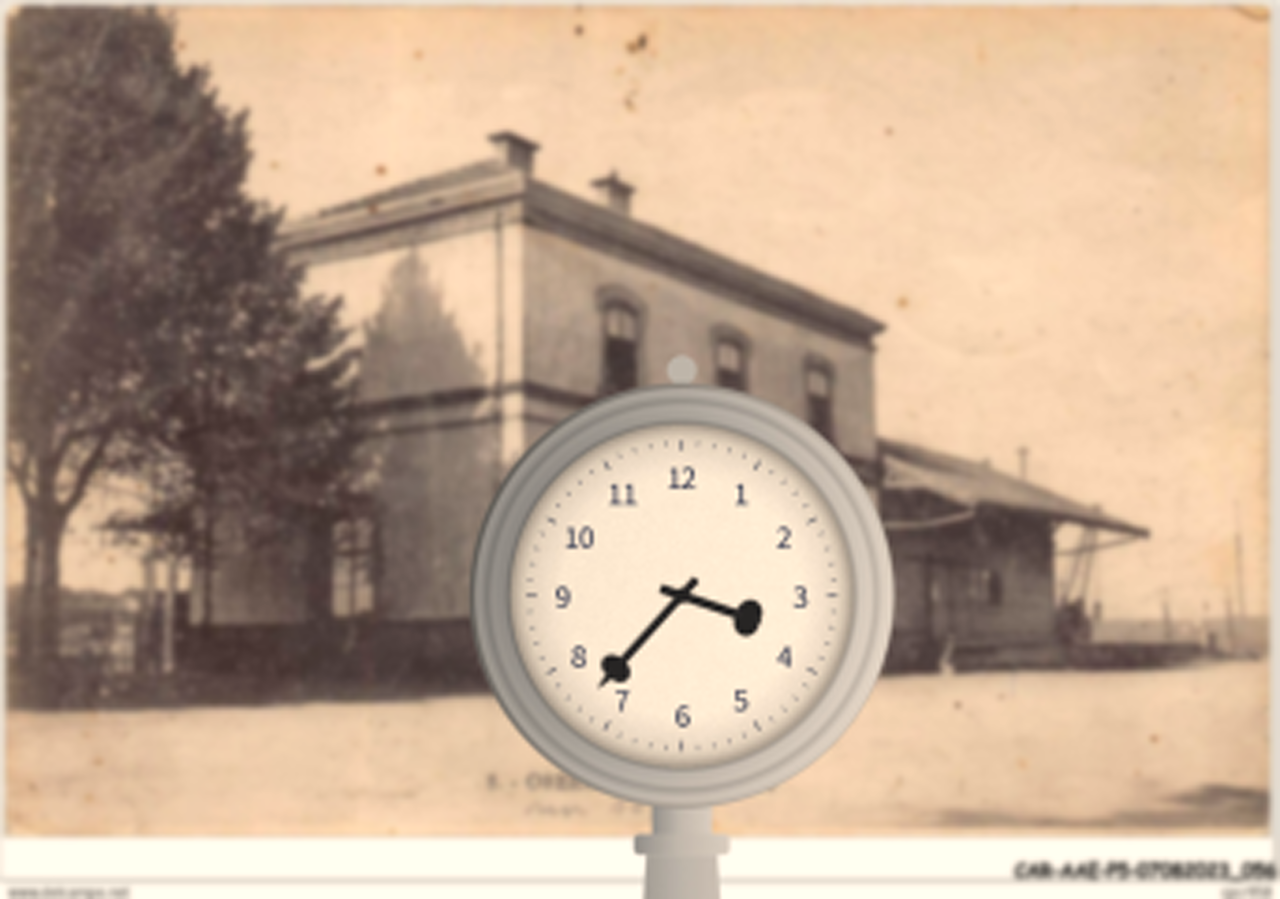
3:37
